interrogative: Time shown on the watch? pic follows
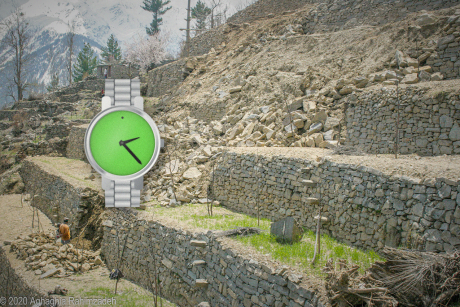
2:23
